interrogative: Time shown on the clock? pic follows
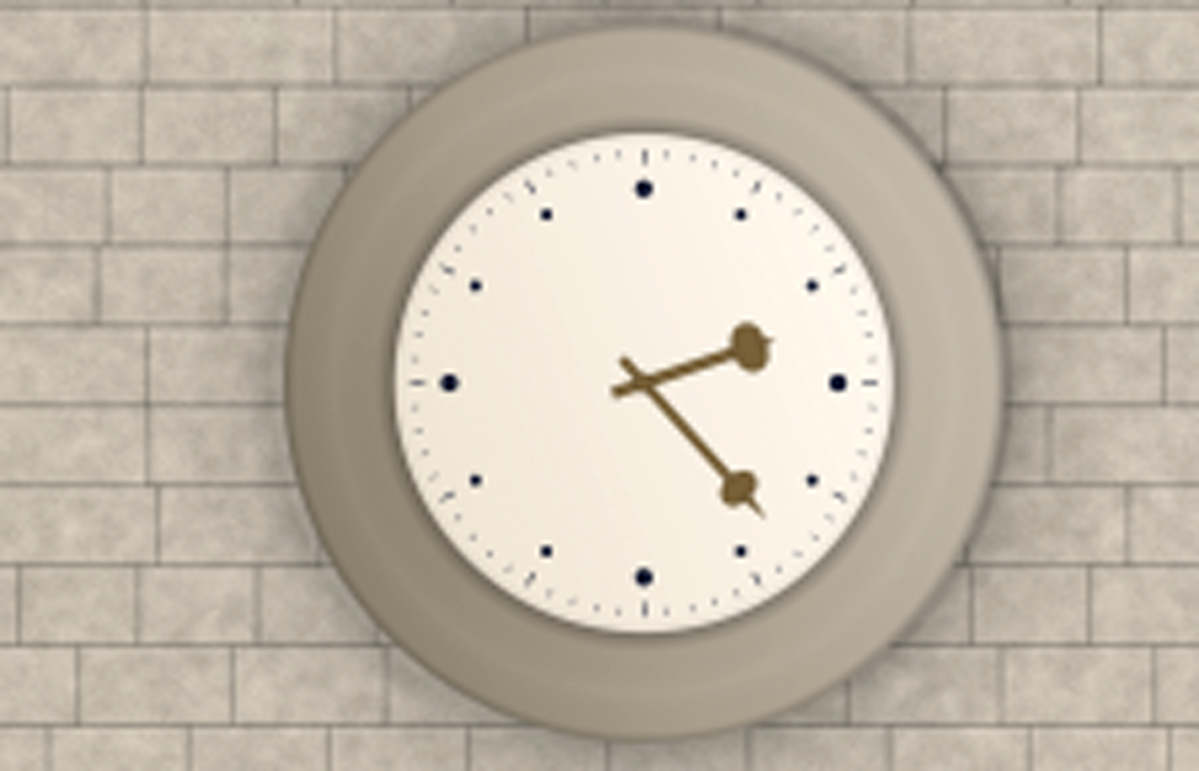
2:23
